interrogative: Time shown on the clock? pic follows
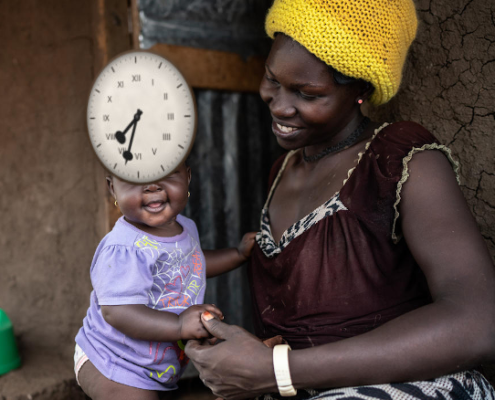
7:33
